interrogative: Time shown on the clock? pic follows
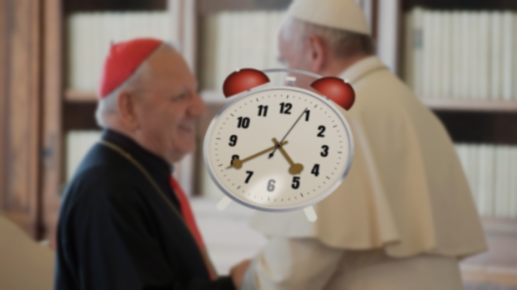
4:39:04
